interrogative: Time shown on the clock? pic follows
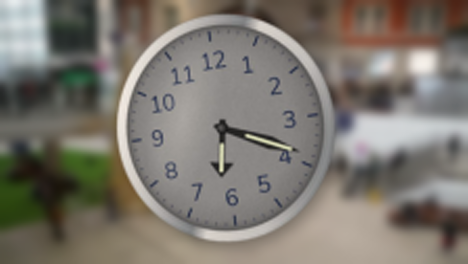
6:19
